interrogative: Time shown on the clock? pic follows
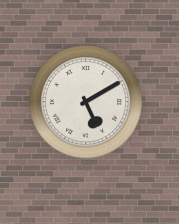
5:10
